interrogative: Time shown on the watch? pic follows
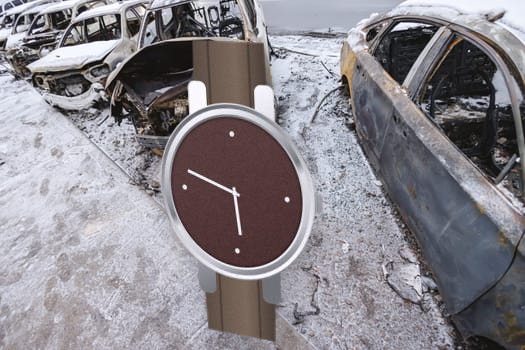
5:48
